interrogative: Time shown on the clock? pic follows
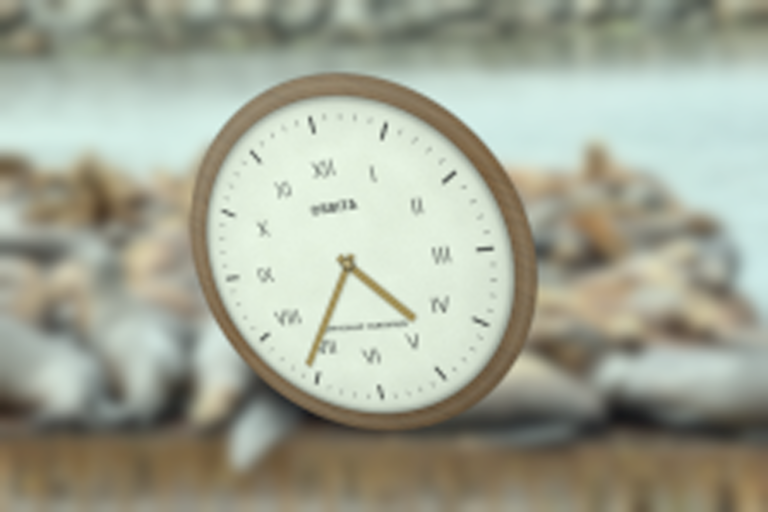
4:36
